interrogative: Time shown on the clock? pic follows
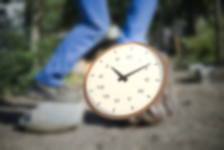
10:09
